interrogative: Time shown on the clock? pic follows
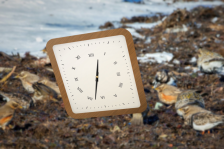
12:33
